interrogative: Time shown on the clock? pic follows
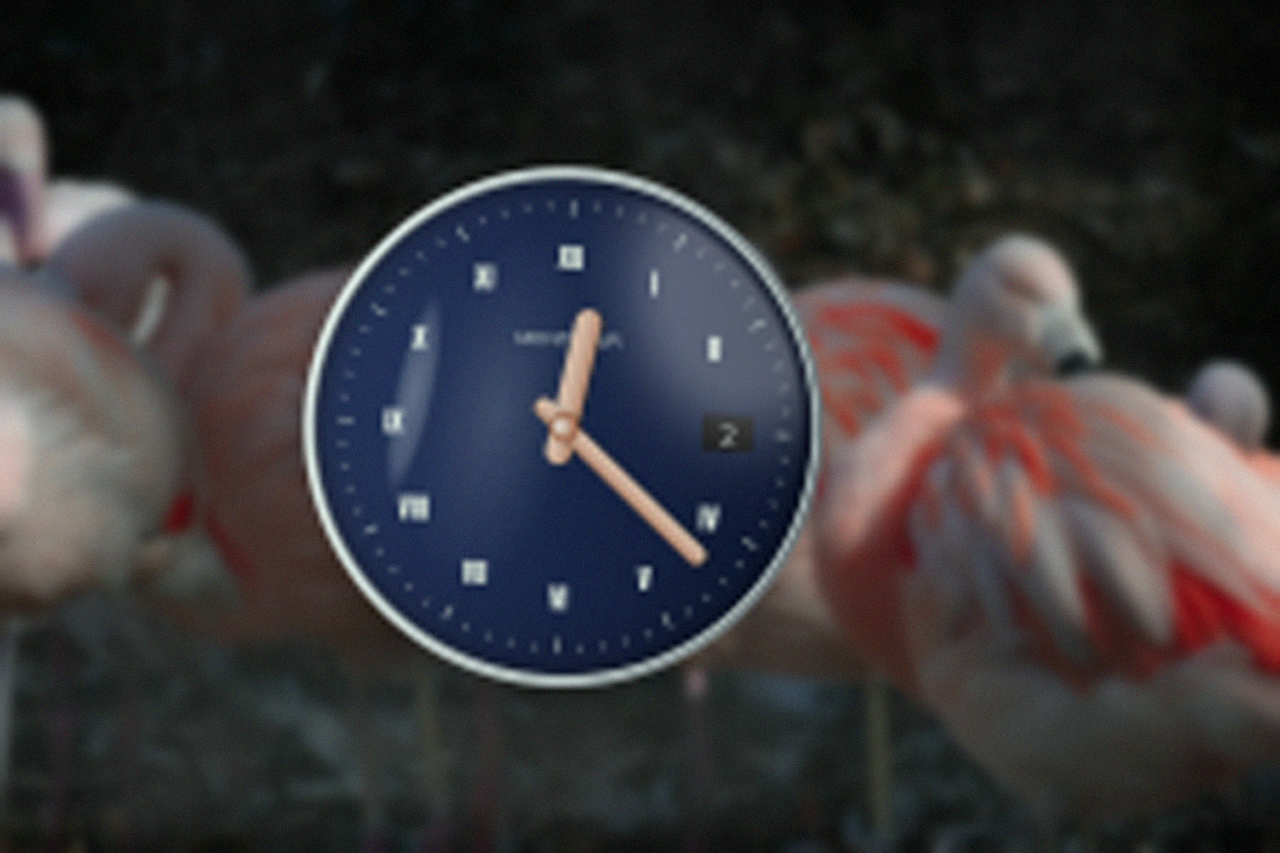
12:22
